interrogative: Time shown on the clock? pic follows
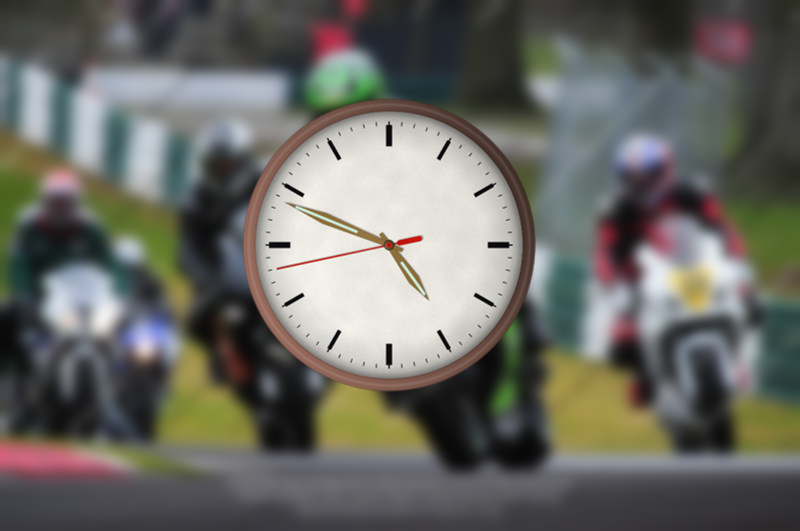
4:48:43
